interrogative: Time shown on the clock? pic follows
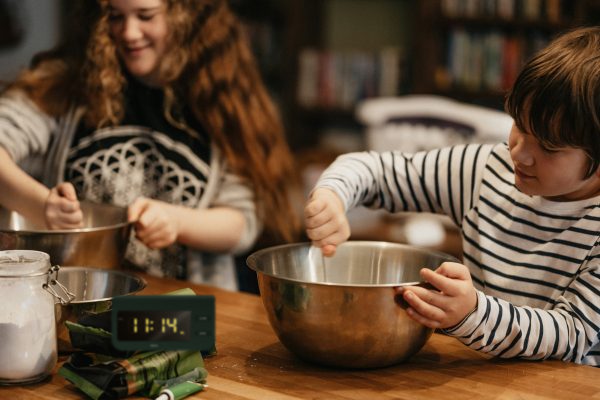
11:14
